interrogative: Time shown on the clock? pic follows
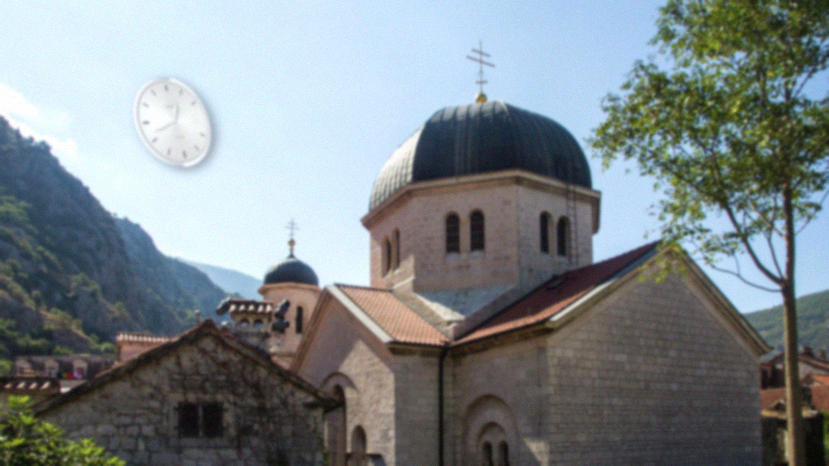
12:42
